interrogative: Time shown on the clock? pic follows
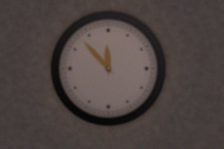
11:53
